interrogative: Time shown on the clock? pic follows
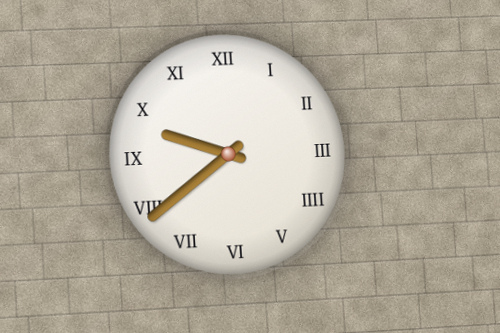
9:39
